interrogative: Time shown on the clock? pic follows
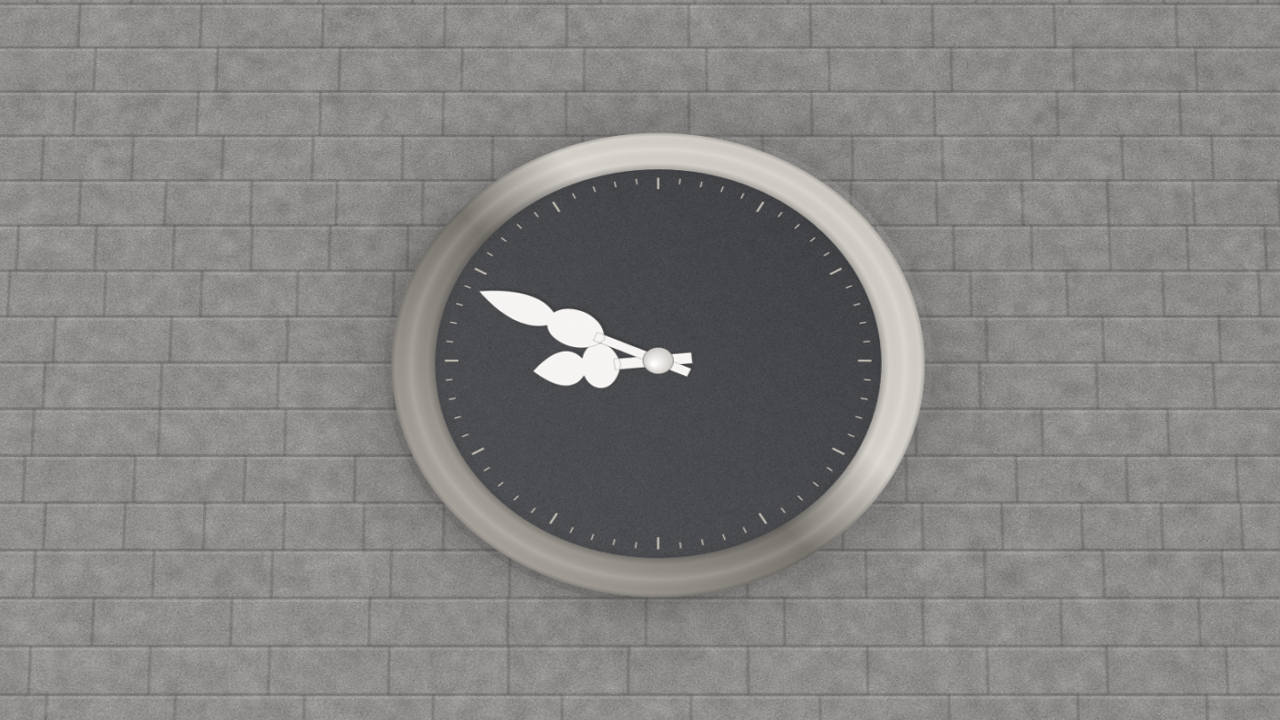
8:49
